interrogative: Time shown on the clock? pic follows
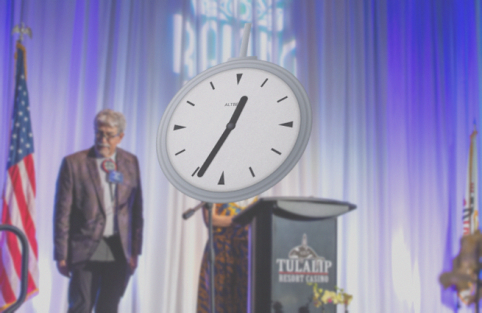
12:34
